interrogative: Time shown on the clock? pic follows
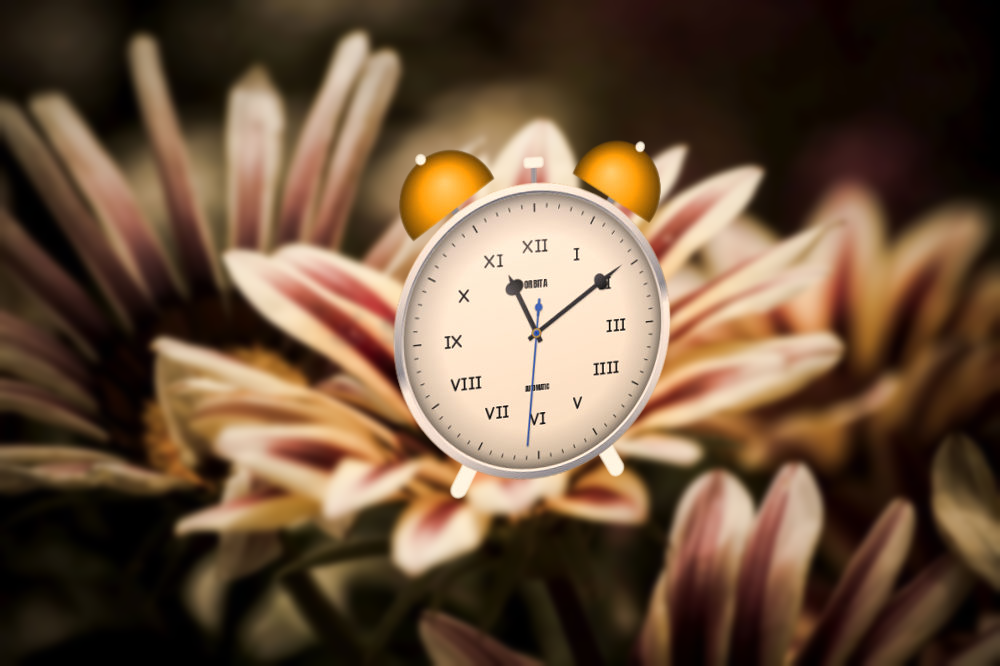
11:09:31
